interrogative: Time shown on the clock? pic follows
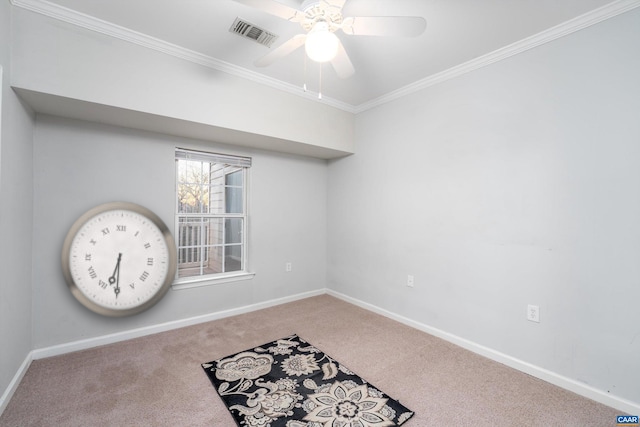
6:30
